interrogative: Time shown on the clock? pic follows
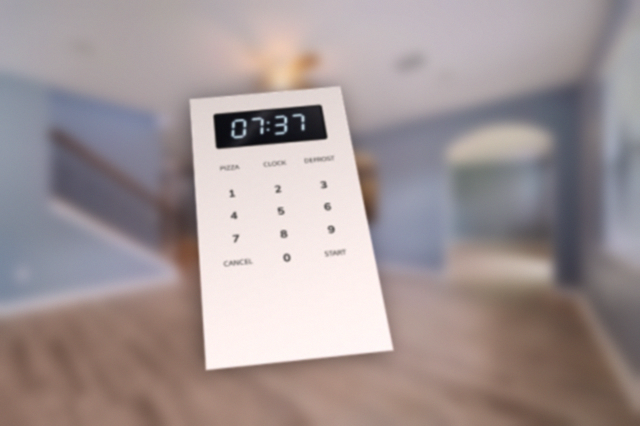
7:37
